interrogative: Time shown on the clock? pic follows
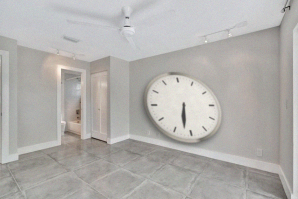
6:32
